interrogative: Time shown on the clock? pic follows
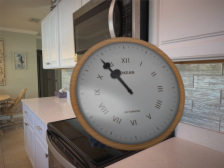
10:54
